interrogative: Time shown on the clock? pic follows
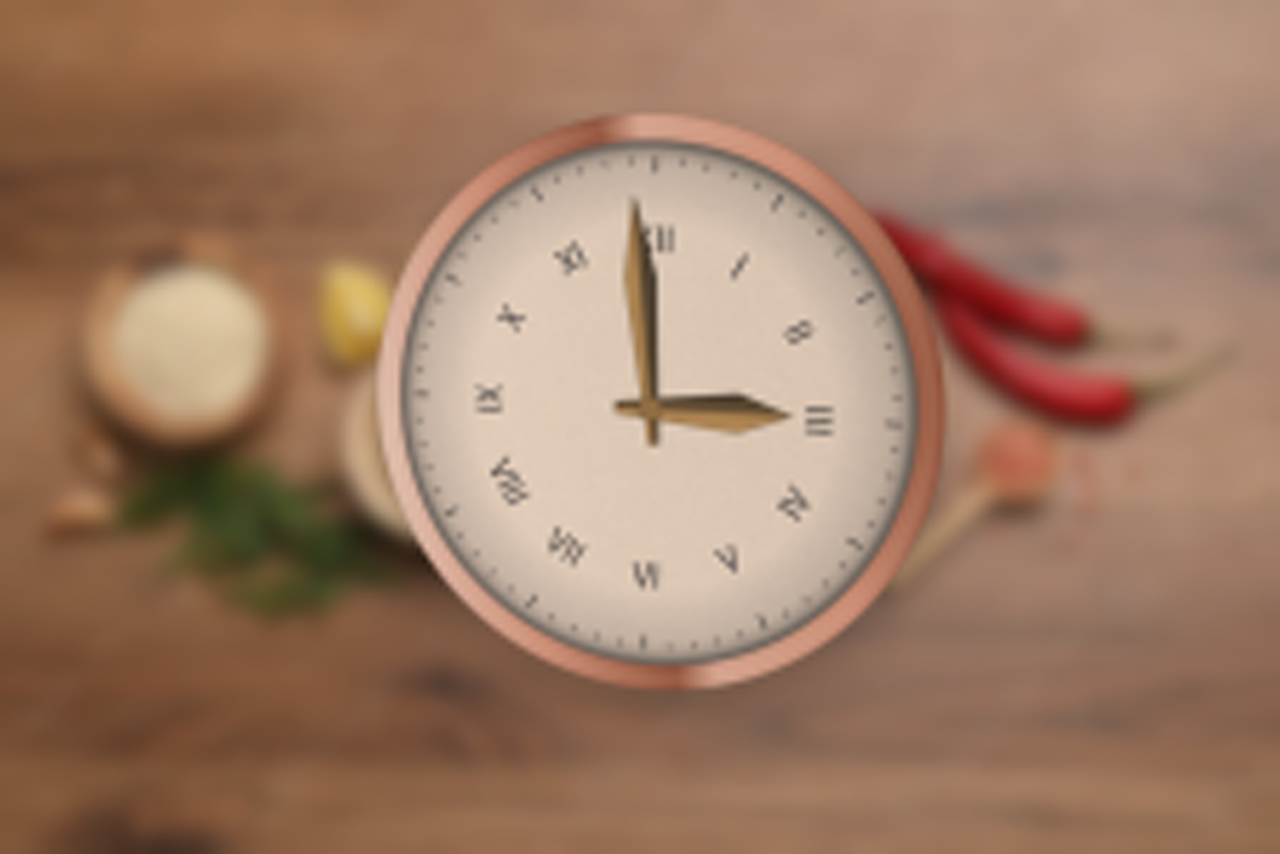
2:59
